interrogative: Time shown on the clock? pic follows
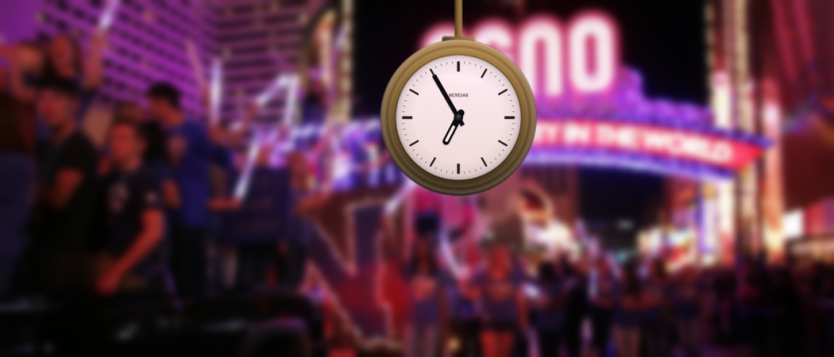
6:55
